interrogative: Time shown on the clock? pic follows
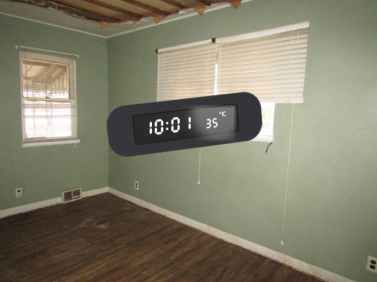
10:01
